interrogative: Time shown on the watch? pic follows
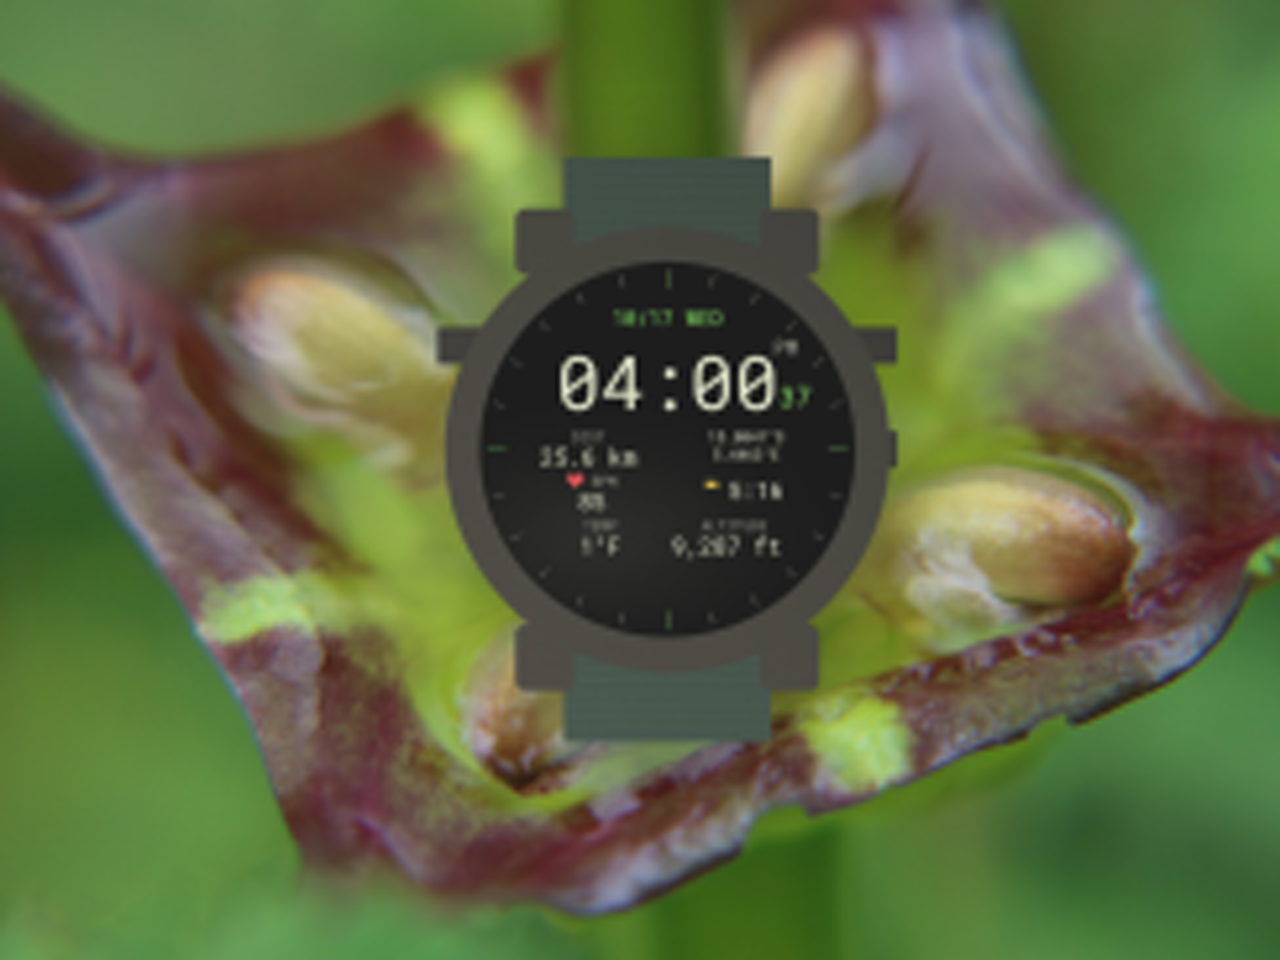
4:00
